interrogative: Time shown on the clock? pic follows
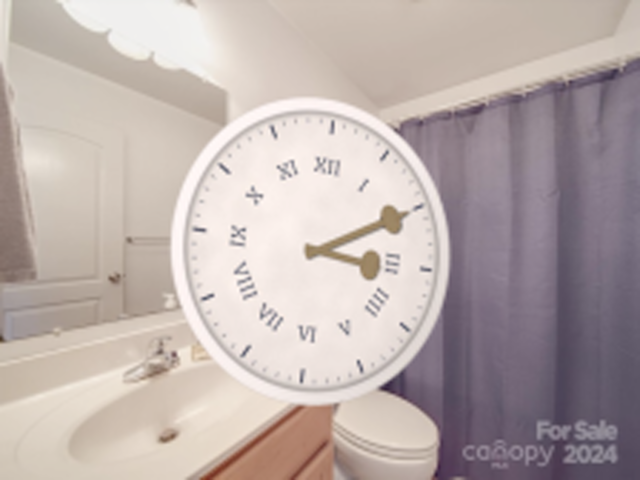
3:10
